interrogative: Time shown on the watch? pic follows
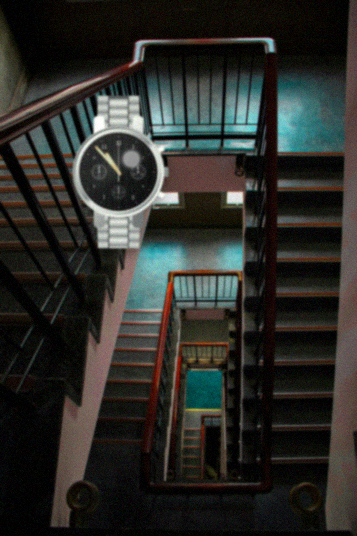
10:53
